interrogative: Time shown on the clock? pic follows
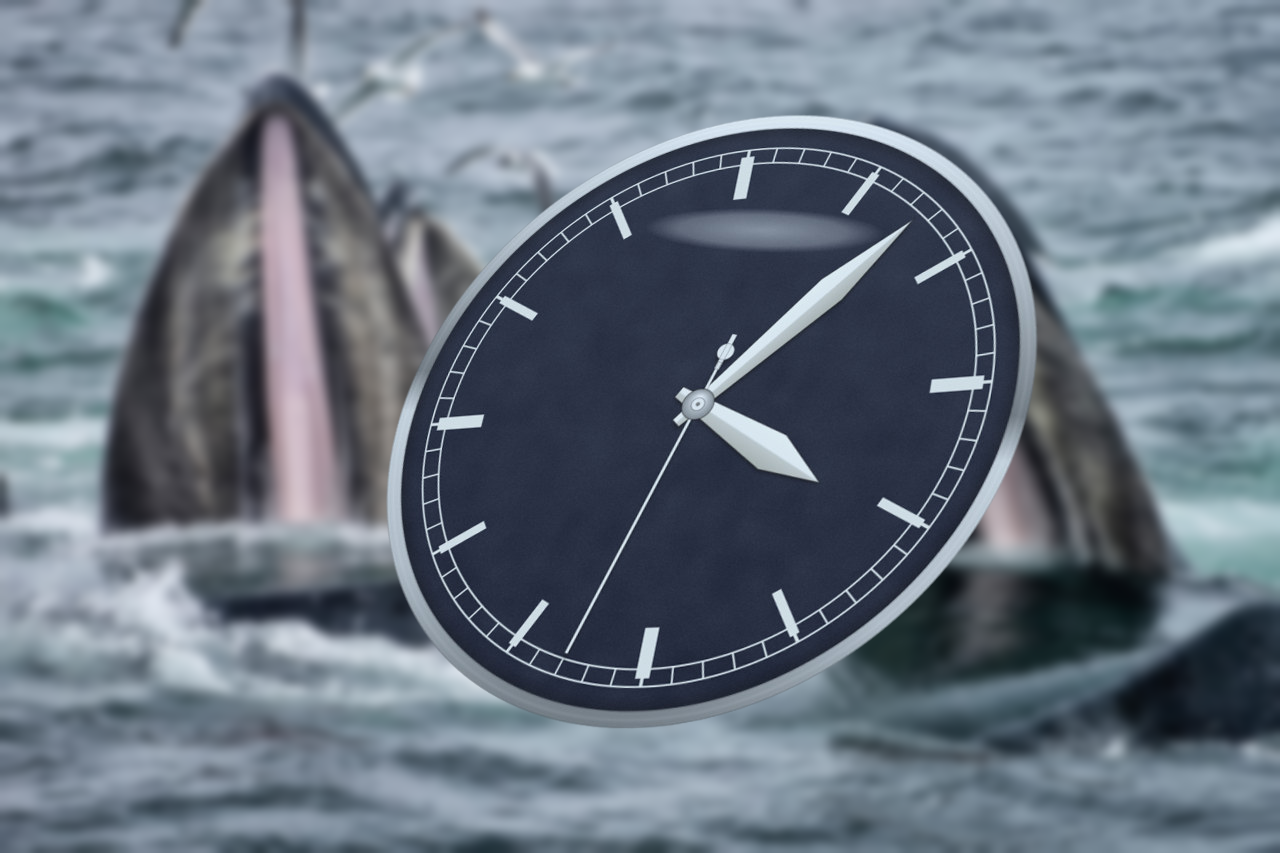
4:07:33
